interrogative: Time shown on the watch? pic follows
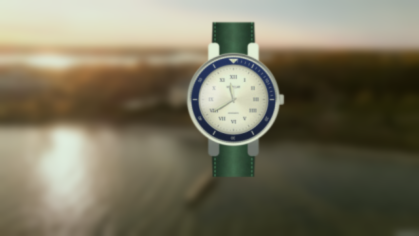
11:40
